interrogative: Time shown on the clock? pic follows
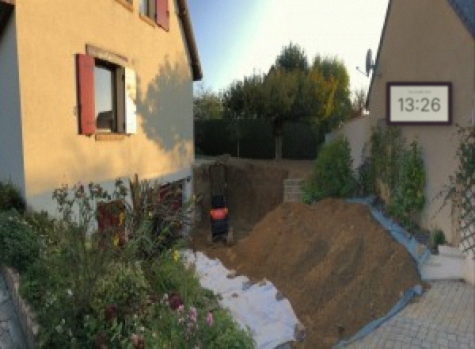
13:26
